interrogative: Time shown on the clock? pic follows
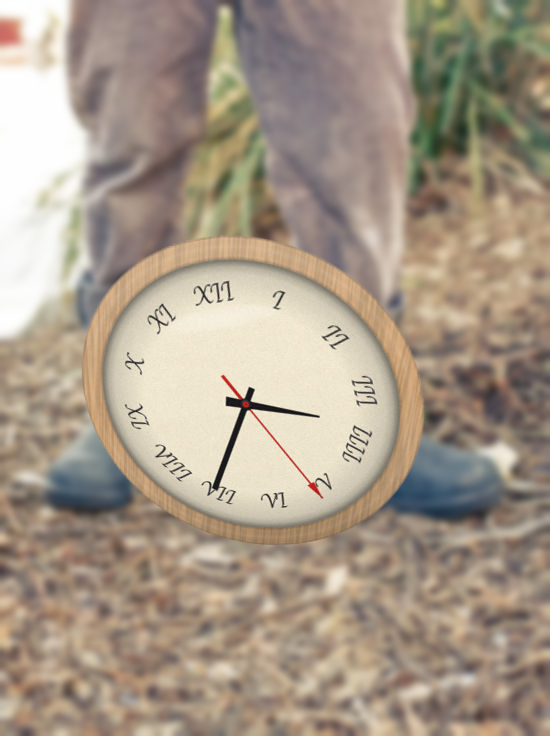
3:35:26
